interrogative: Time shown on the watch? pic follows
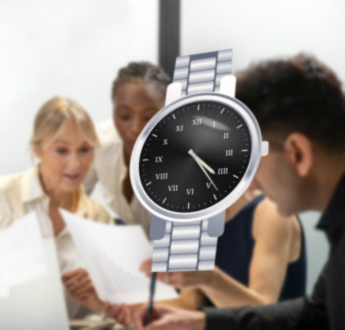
4:24
